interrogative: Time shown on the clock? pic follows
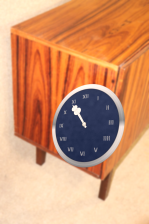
10:54
